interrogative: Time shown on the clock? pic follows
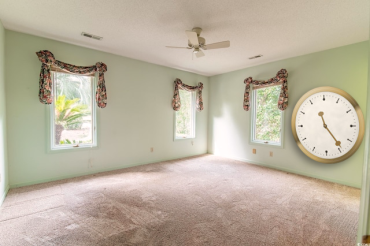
11:24
